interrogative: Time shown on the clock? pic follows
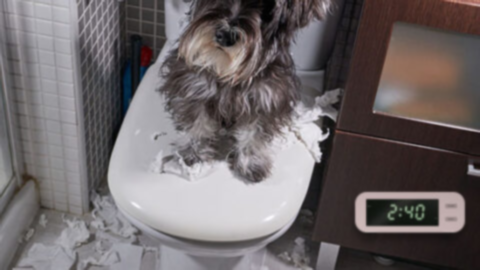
2:40
